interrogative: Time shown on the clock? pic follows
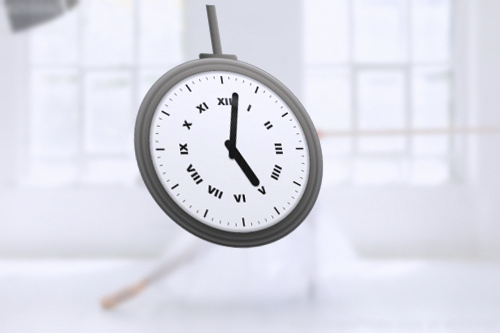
5:02
